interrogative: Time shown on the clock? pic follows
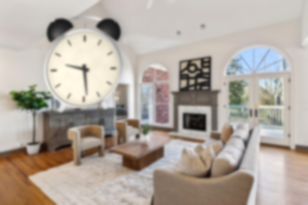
9:29
